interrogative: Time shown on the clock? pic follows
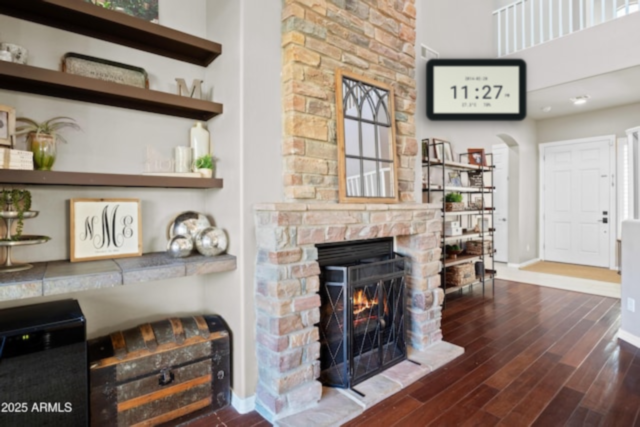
11:27
